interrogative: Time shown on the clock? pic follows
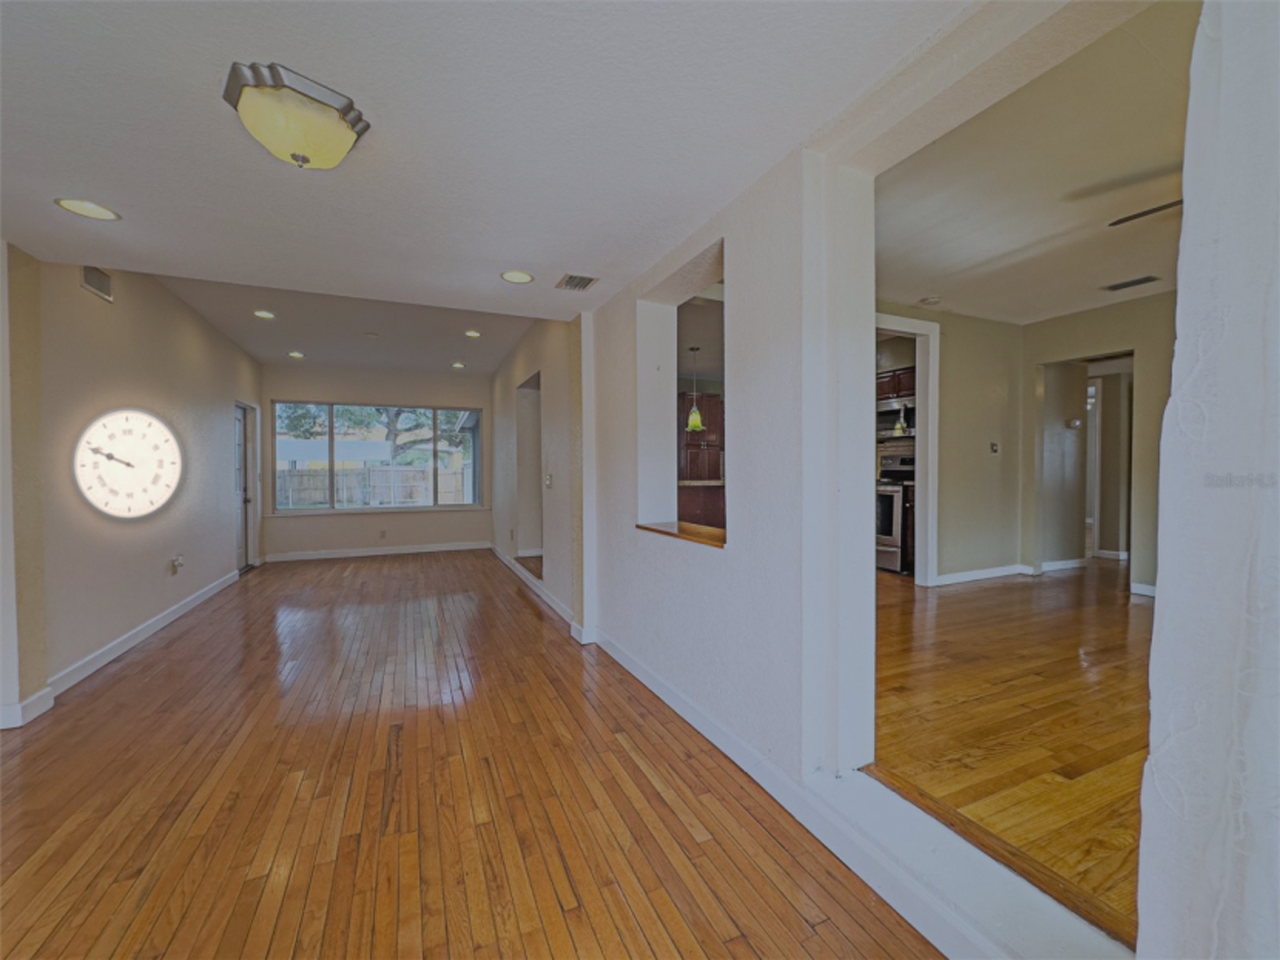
9:49
